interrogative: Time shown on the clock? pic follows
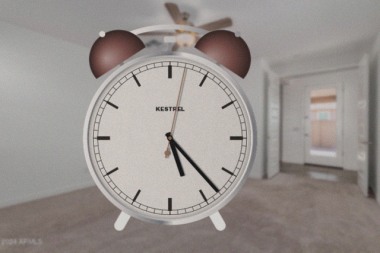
5:23:02
